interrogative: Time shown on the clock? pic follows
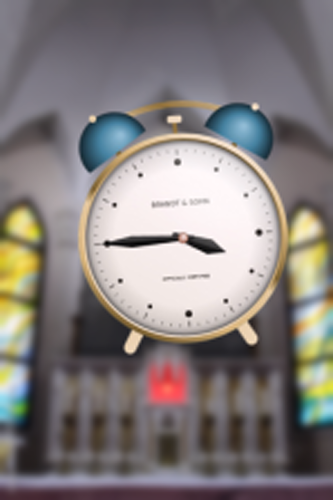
3:45
